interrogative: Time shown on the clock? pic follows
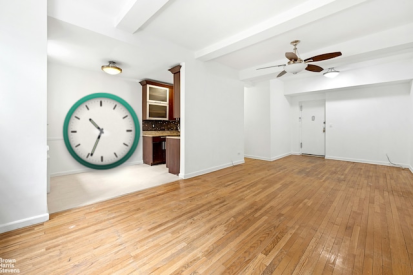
10:34
